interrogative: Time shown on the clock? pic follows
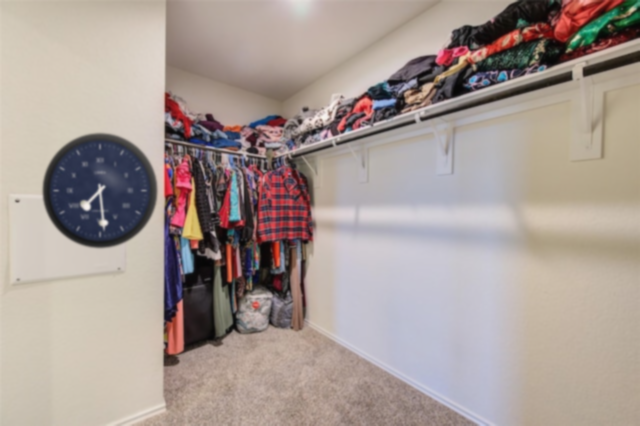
7:29
